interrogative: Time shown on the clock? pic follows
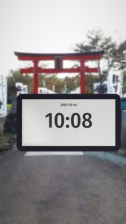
10:08
